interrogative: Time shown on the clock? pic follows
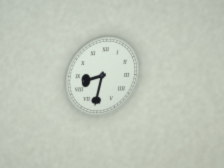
8:31
